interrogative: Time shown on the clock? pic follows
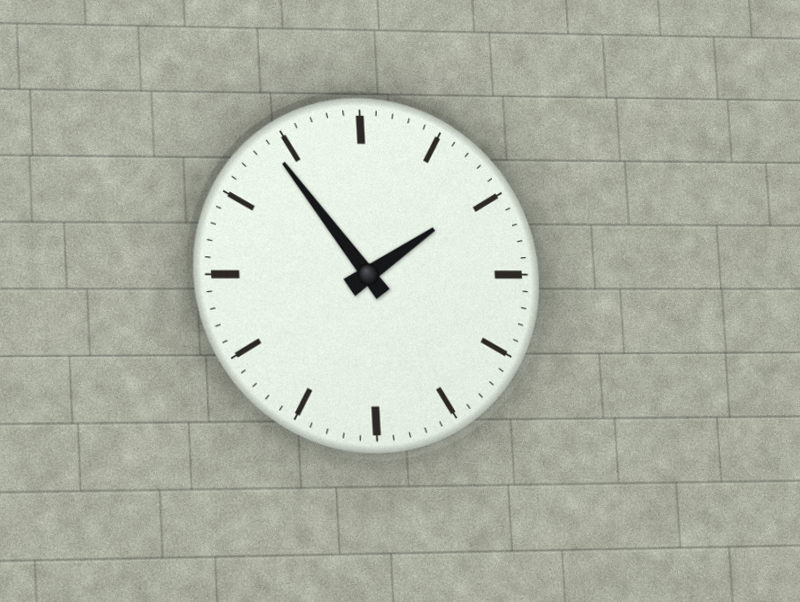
1:54
